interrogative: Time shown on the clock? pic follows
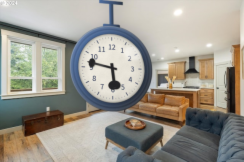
5:47
